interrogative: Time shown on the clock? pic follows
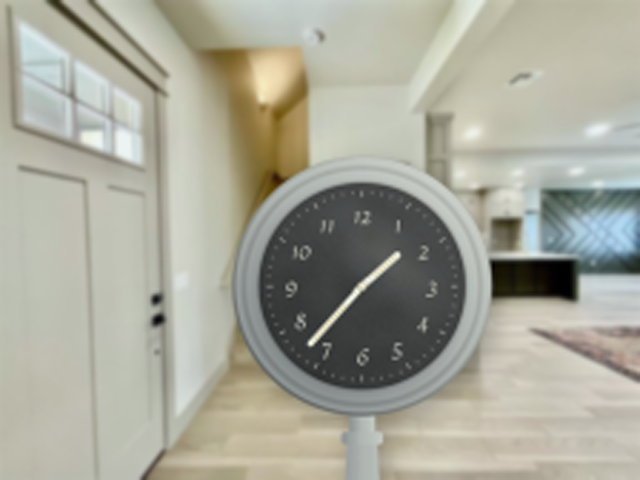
1:37
